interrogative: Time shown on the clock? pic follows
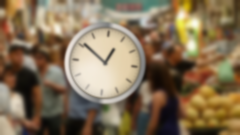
12:51
